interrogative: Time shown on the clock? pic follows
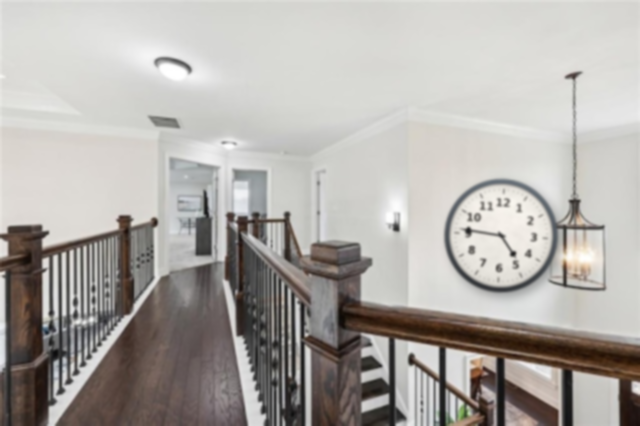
4:46
